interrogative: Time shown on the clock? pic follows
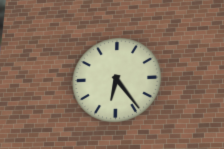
6:24
